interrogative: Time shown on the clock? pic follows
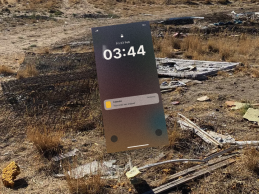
3:44
